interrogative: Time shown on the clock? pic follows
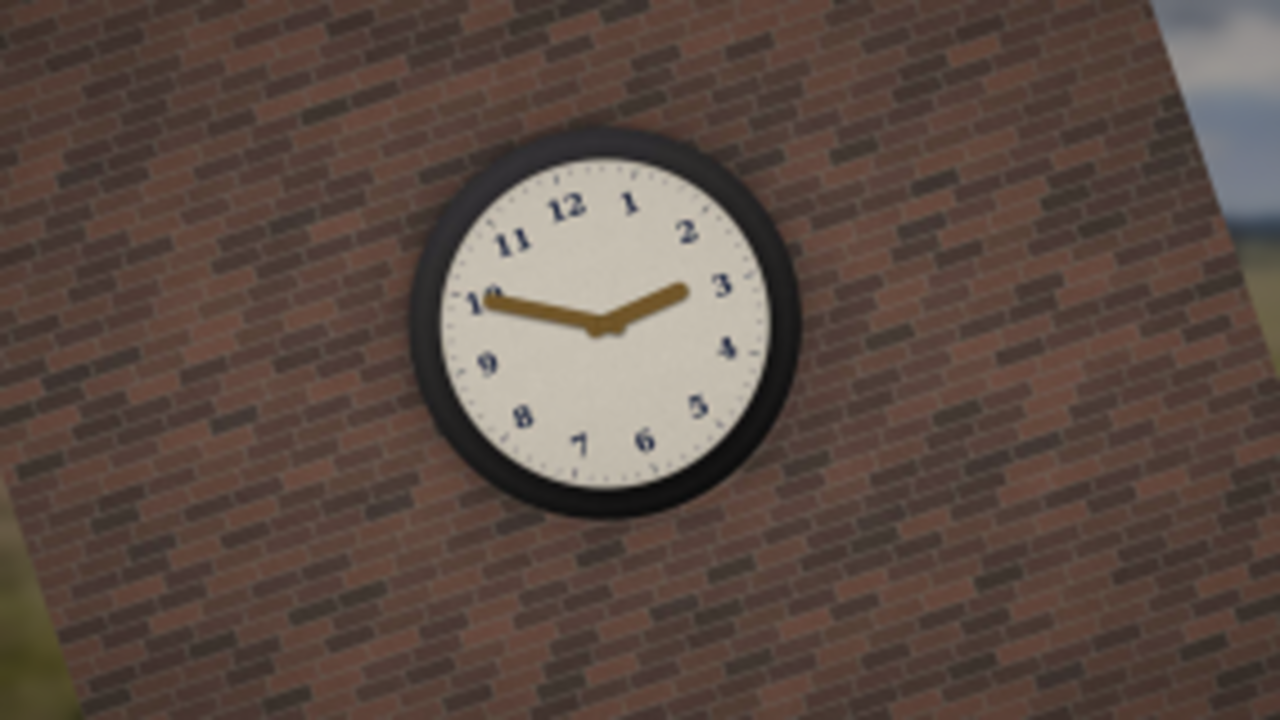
2:50
